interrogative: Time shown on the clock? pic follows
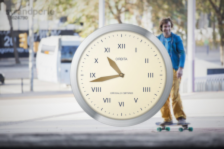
10:43
